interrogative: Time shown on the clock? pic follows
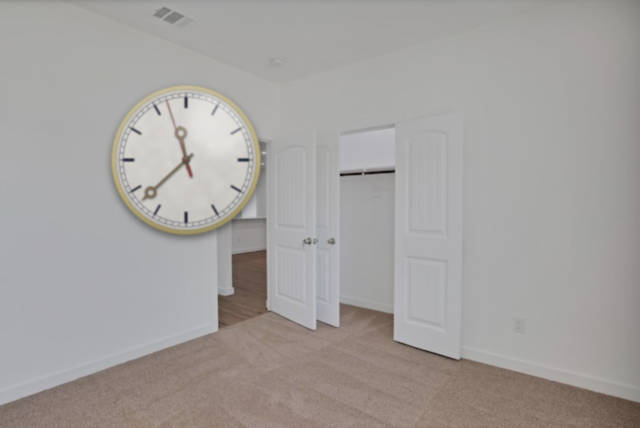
11:37:57
